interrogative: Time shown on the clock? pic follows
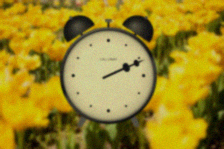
2:11
